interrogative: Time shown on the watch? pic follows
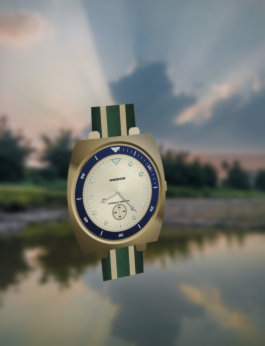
8:23
